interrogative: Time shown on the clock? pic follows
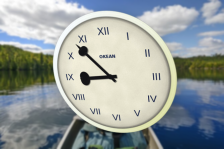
8:53
